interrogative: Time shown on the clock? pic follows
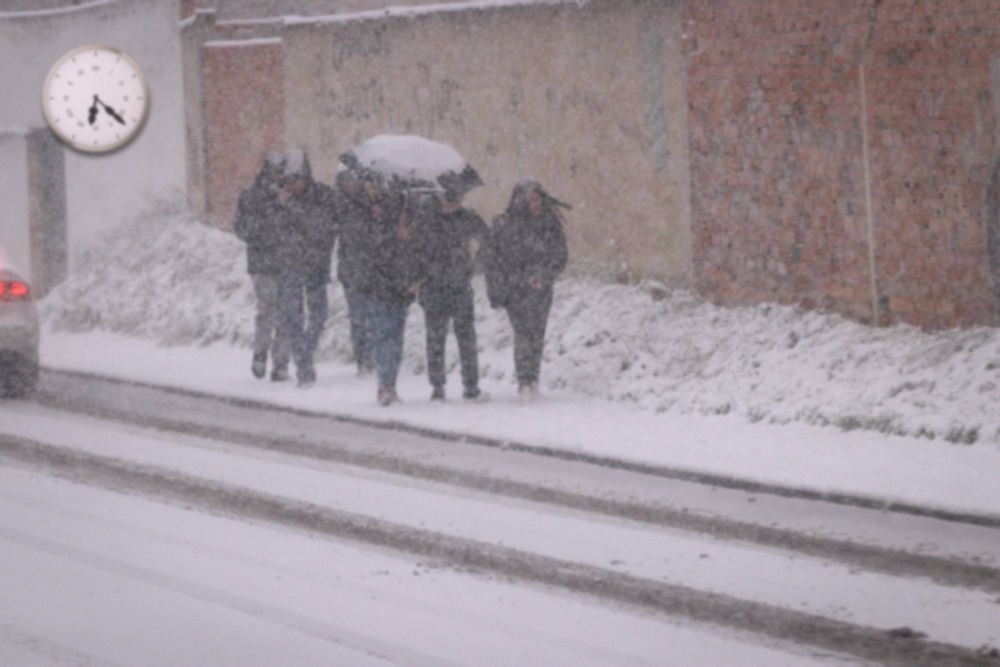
6:22
